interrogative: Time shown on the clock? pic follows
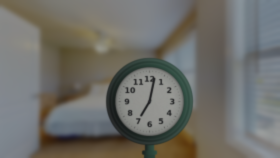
7:02
